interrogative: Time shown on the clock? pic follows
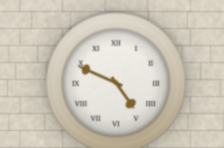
4:49
